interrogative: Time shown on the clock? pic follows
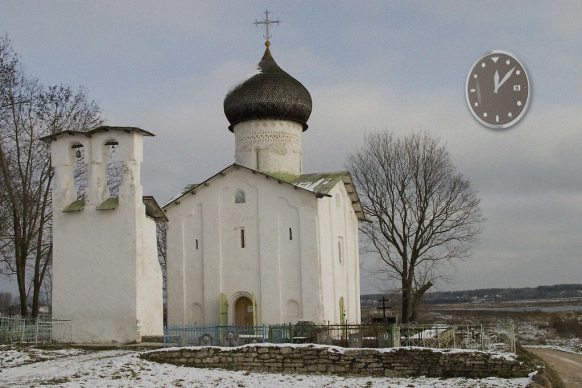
12:08
